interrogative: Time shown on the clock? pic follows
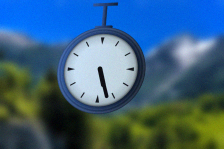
5:27
